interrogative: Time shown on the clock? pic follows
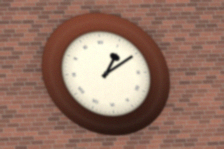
1:10
